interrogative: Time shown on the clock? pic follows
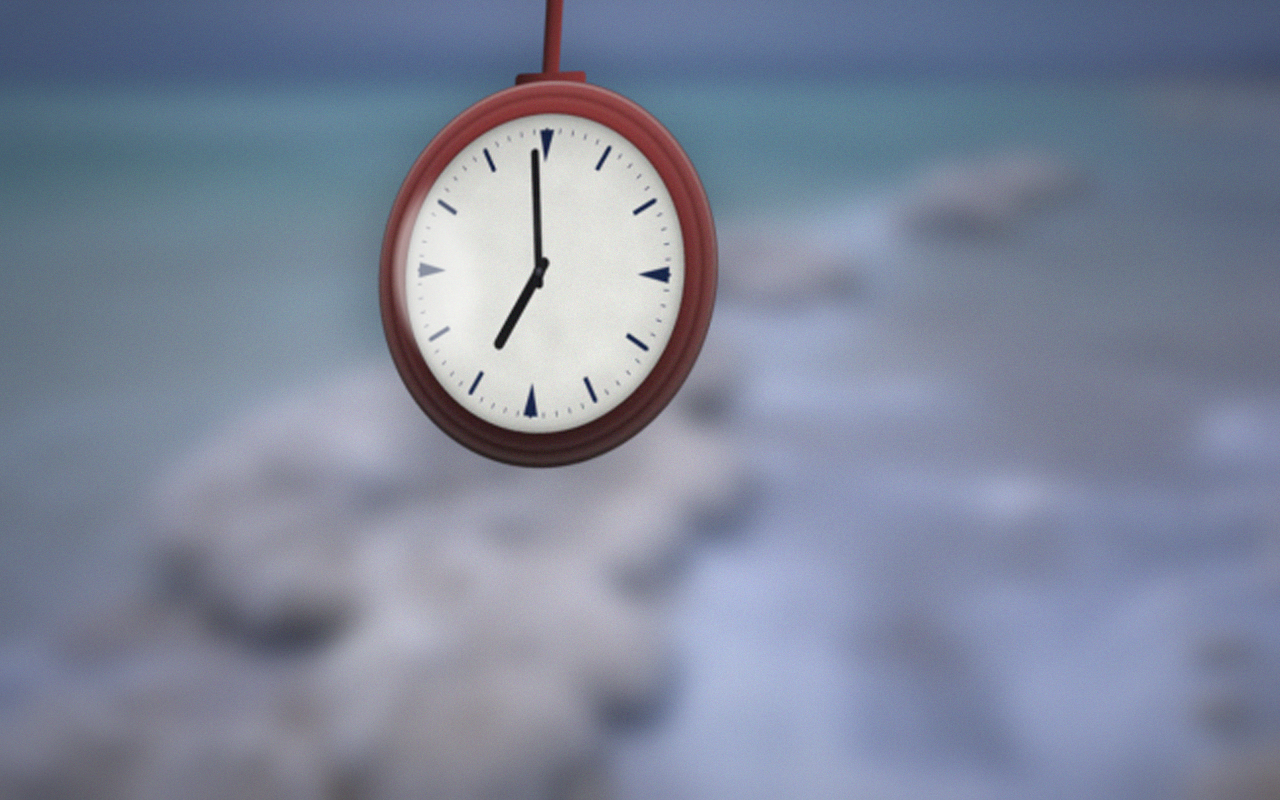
6:59
